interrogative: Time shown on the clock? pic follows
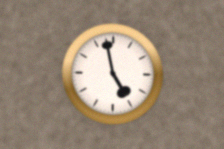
4:58
